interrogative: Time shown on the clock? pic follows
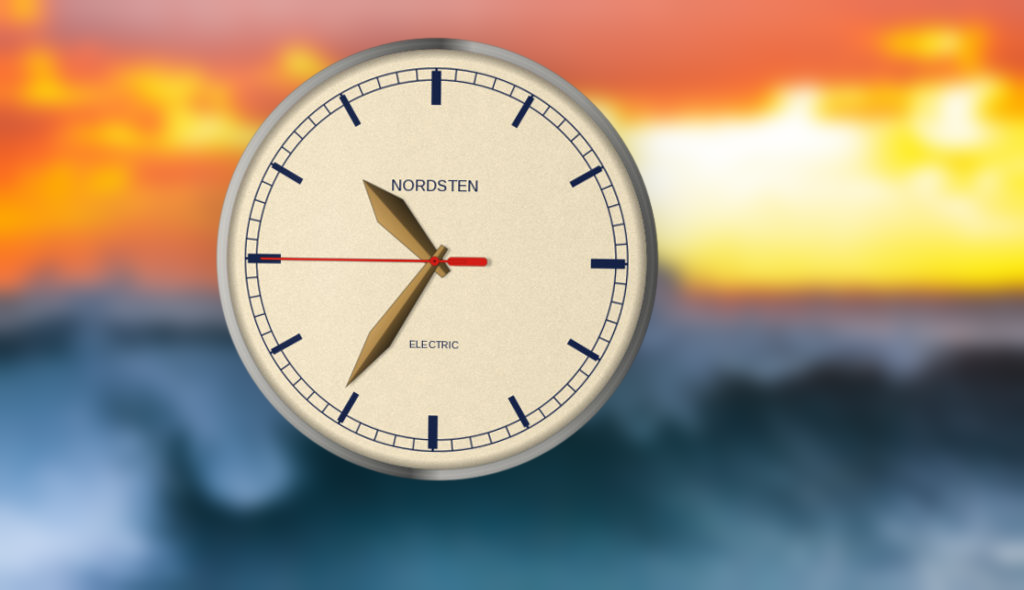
10:35:45
